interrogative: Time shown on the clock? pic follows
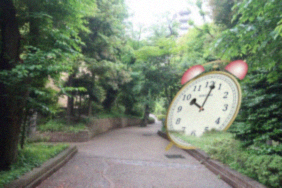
10:02
